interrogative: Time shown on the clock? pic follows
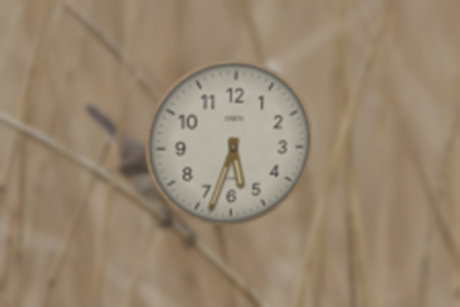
5:33
